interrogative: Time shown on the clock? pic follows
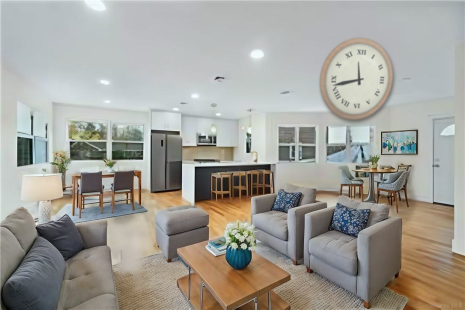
11:43
